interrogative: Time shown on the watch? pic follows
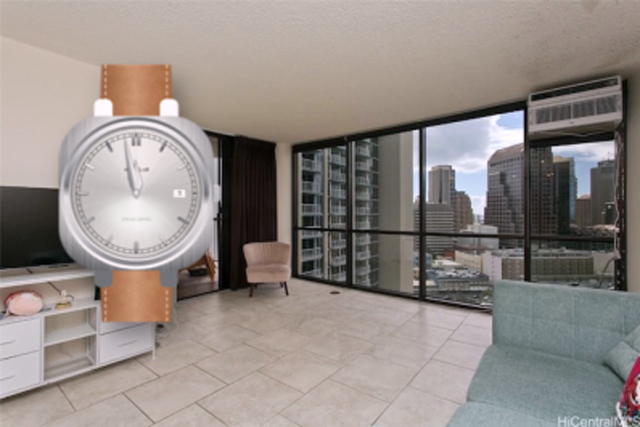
11:58
